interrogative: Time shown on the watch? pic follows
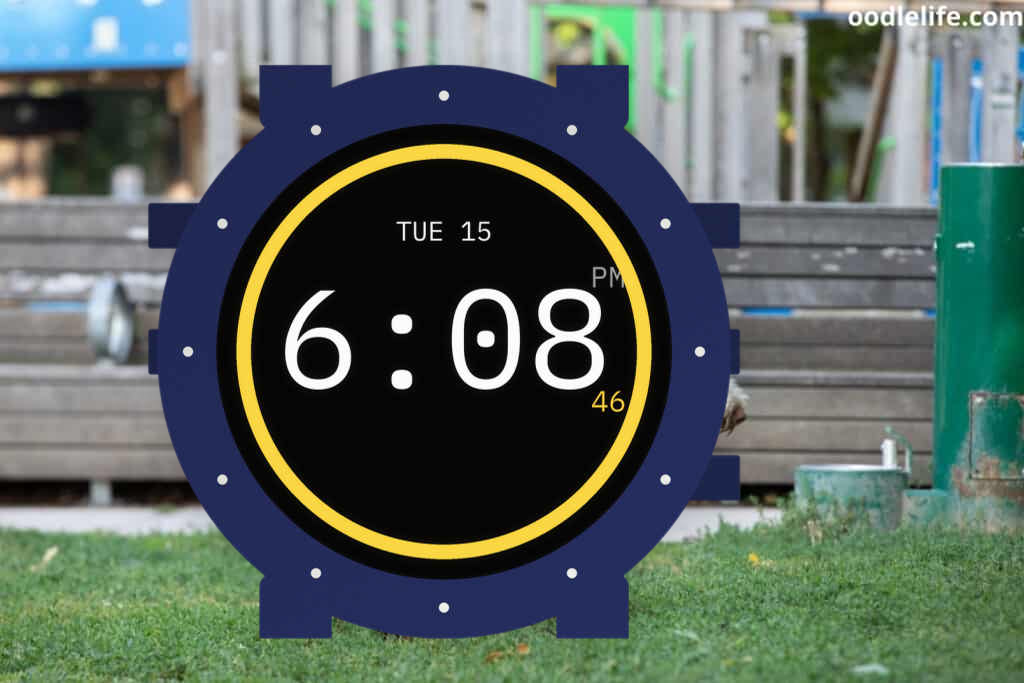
6:08:46
